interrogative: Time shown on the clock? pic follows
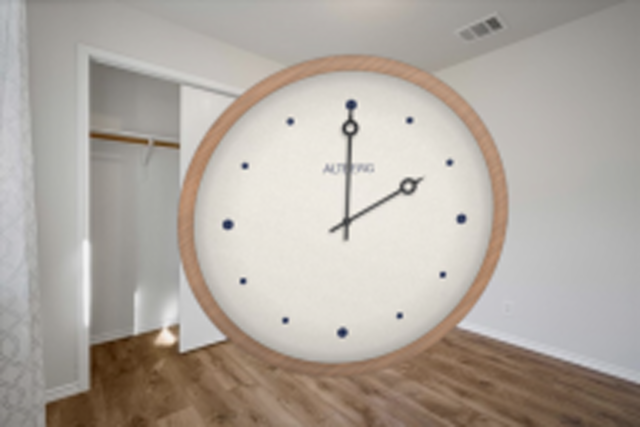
2:00
